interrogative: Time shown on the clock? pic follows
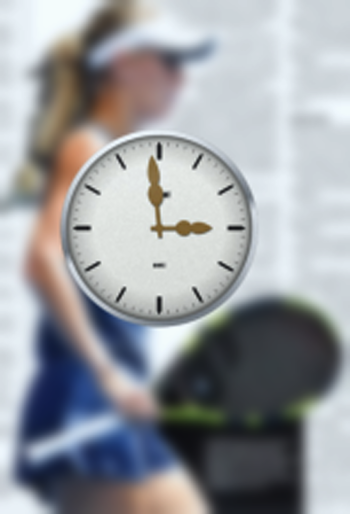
2:59
